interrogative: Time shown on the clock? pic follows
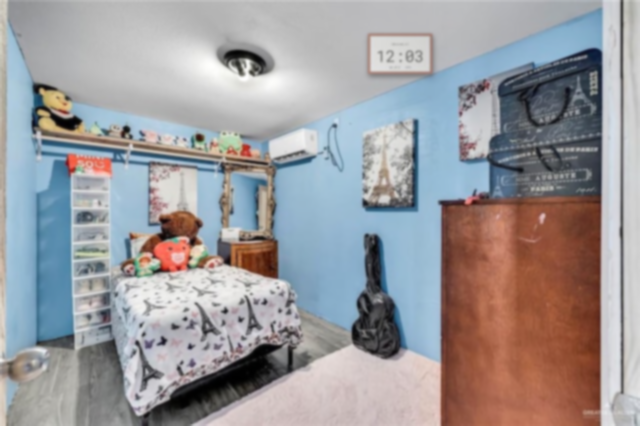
12:03
